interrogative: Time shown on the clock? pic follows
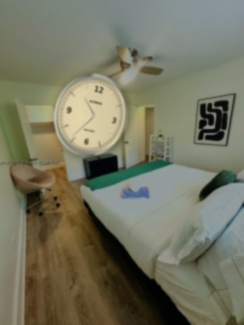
10:36
